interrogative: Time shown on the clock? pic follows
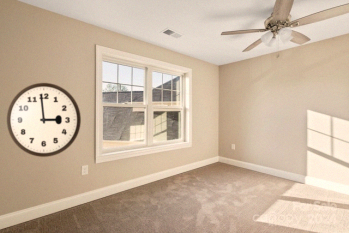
2:59
